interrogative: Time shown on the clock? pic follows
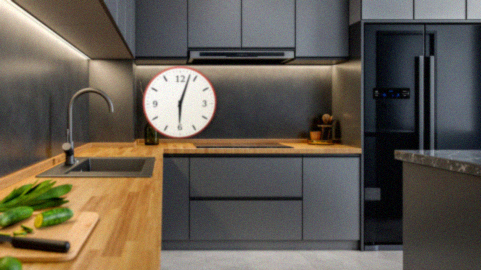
6:03
